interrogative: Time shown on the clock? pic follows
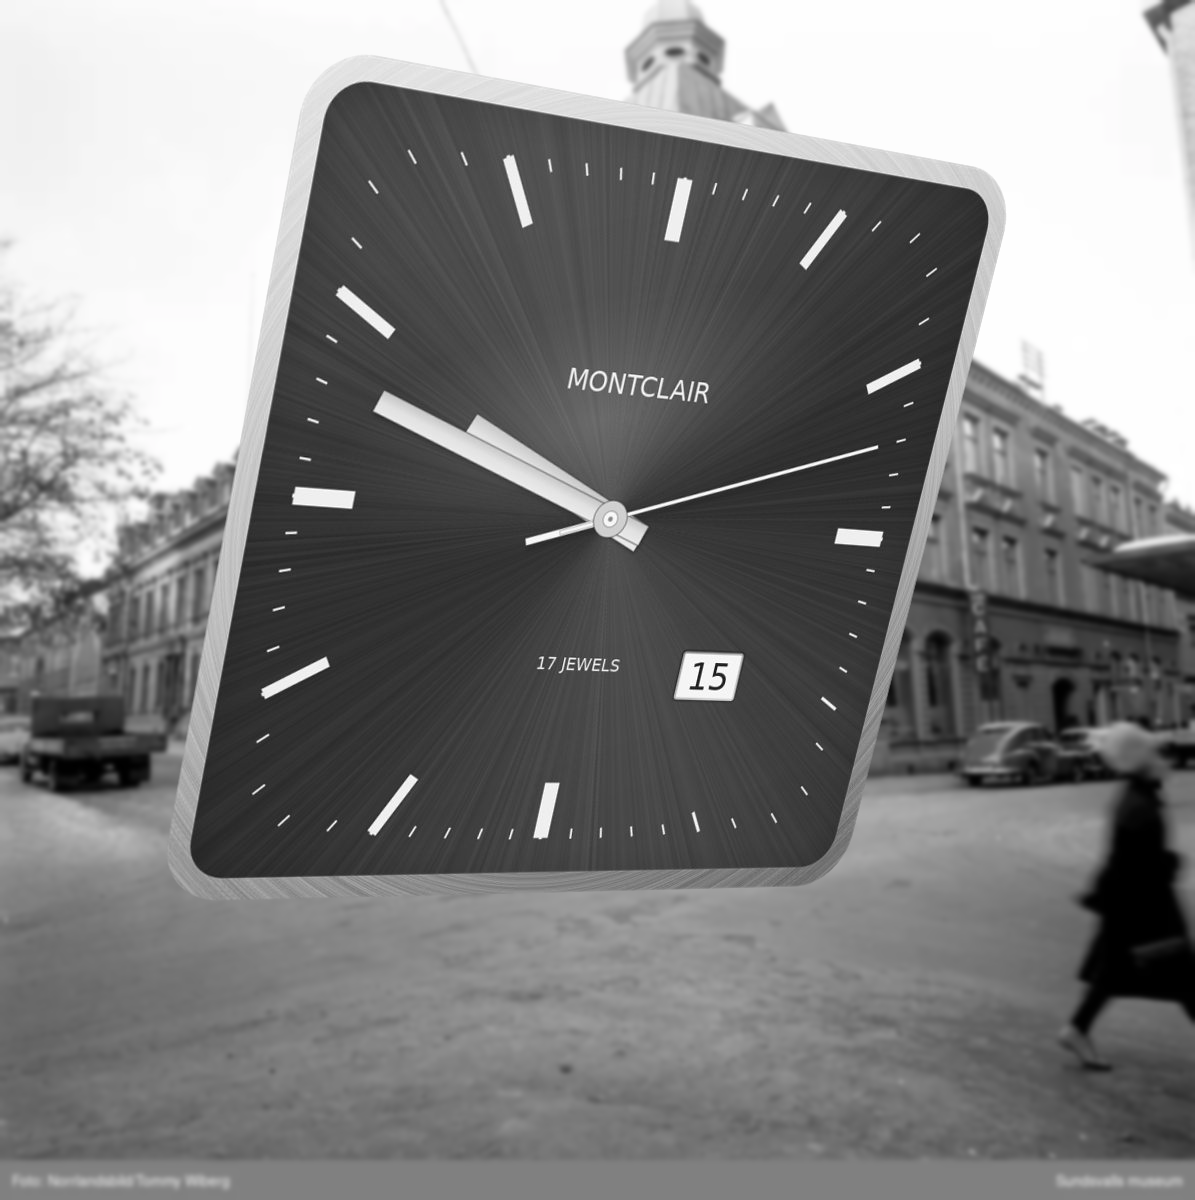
9:48:12
